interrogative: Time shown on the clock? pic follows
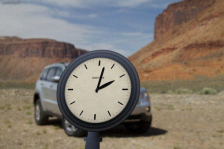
2:02
